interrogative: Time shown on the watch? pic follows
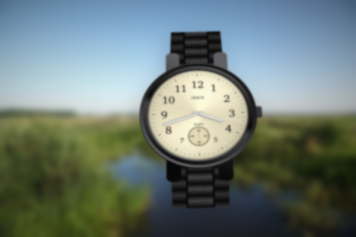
3:42
